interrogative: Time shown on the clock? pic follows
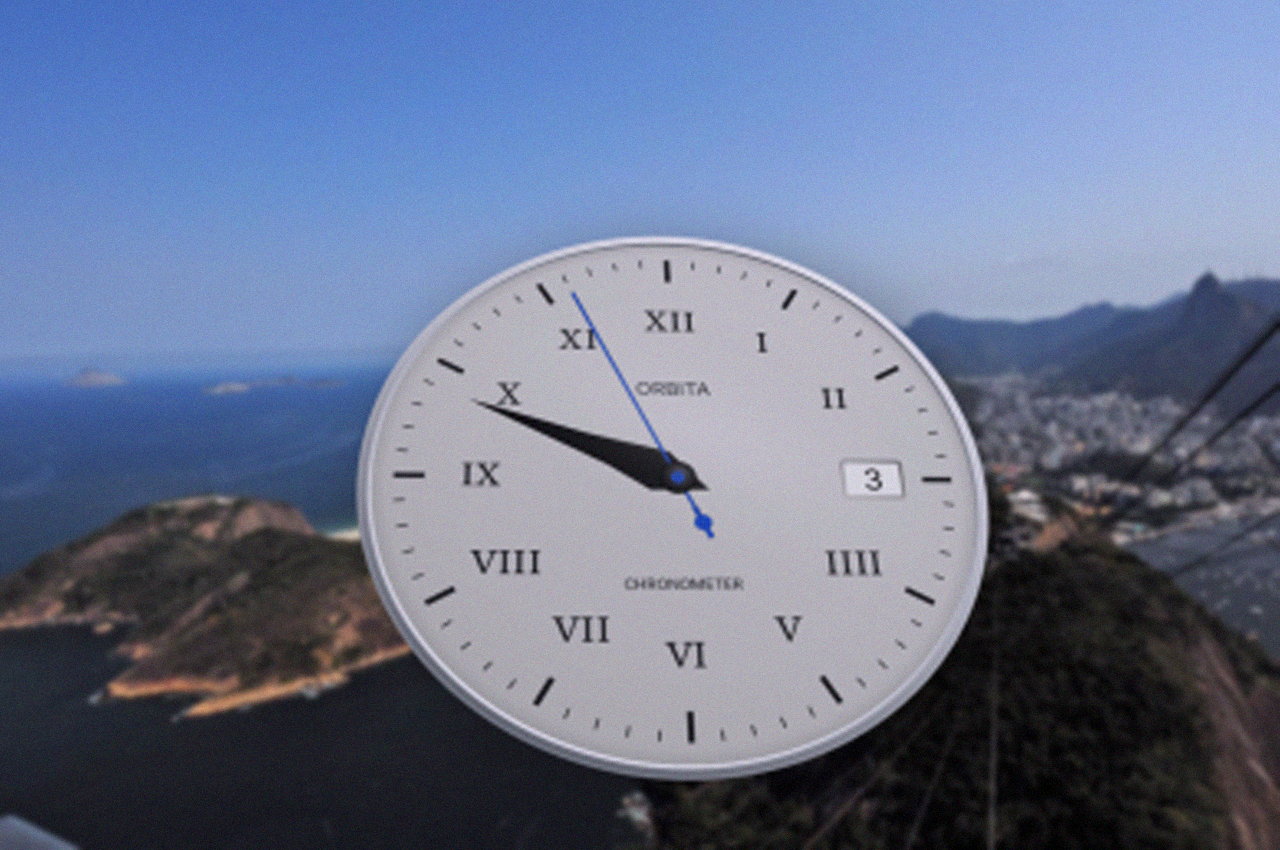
9:48:56
